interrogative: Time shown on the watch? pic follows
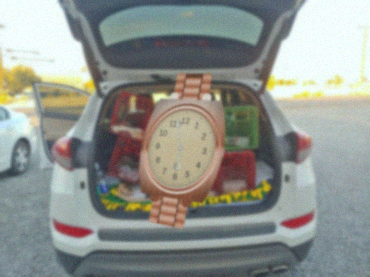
5:57
